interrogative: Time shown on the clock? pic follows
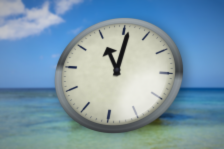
11:01
